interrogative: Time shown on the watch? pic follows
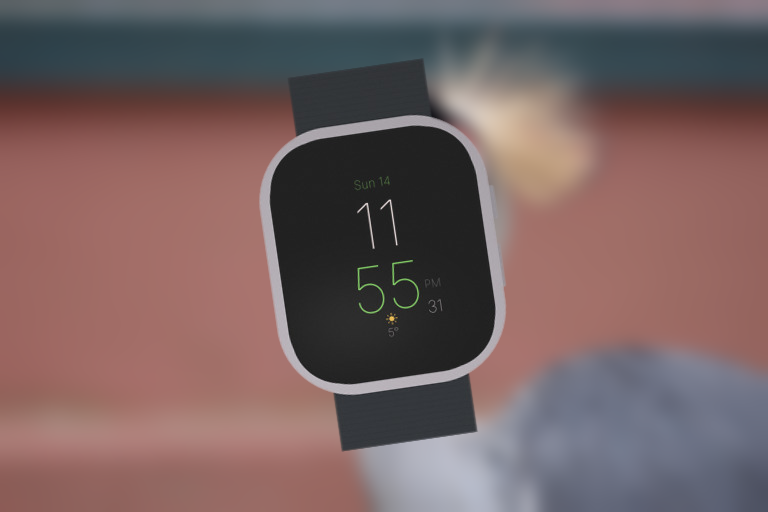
11:55:31
